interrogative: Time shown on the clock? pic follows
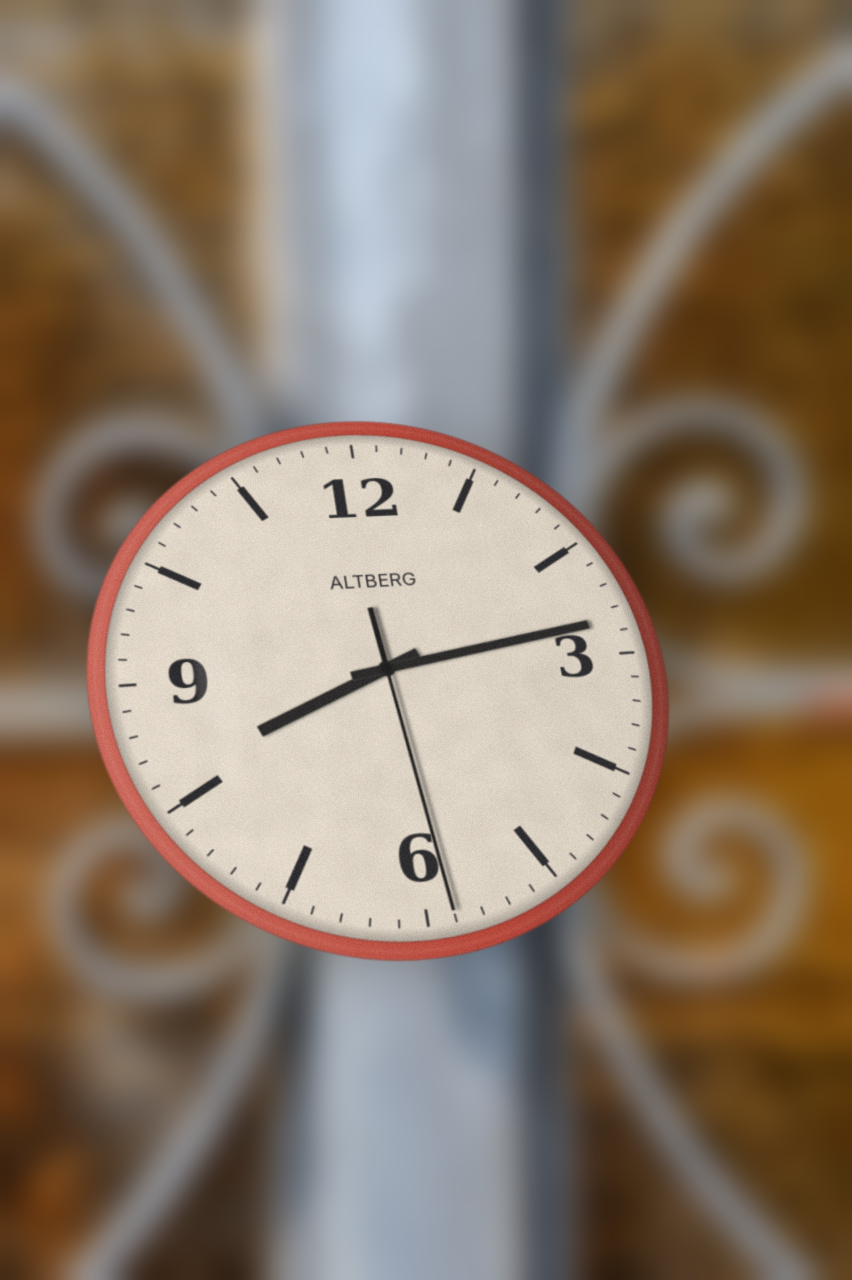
8:13:29
